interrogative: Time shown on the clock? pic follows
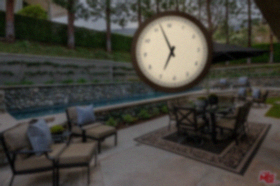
6:57
